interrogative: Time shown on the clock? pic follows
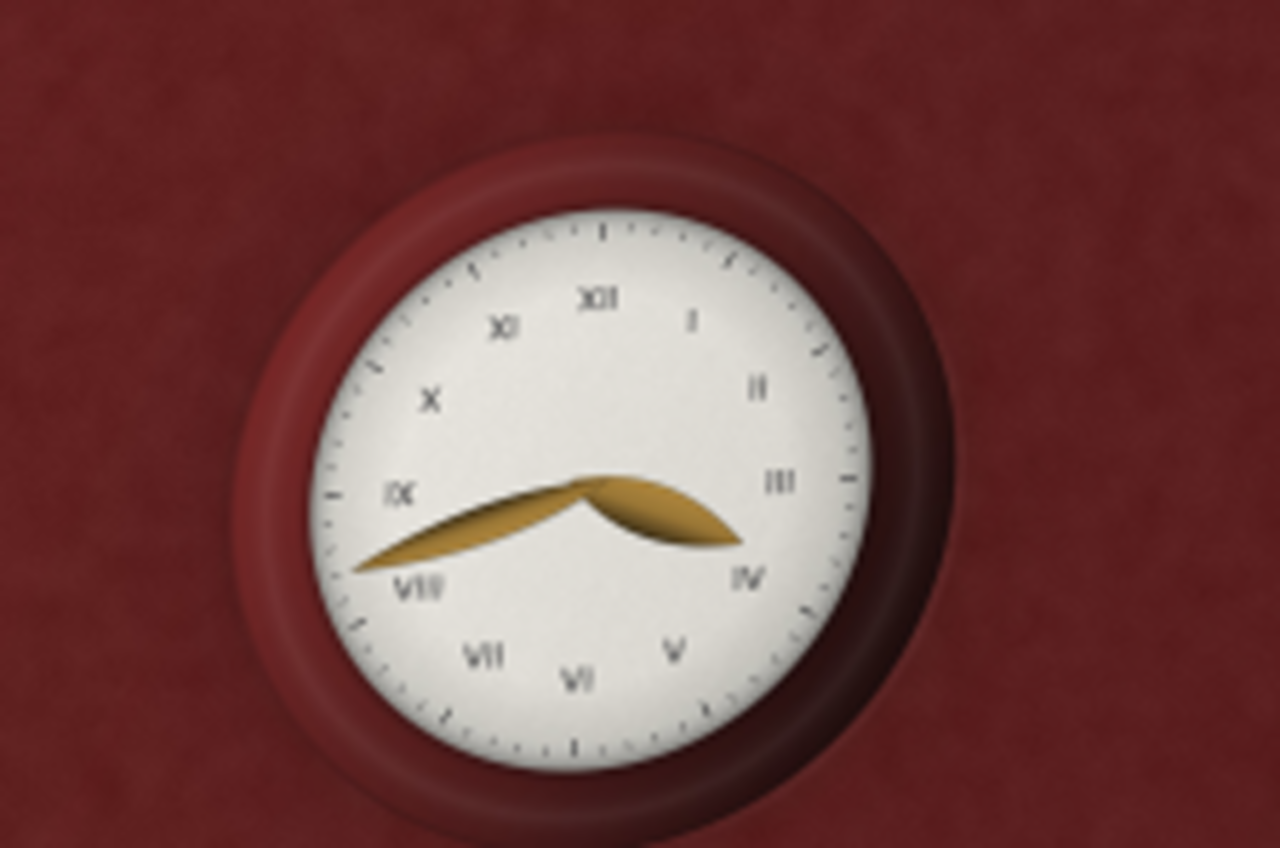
3:42
